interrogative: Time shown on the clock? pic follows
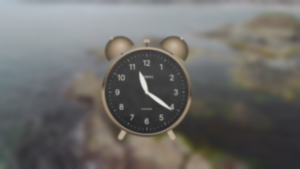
11:21
